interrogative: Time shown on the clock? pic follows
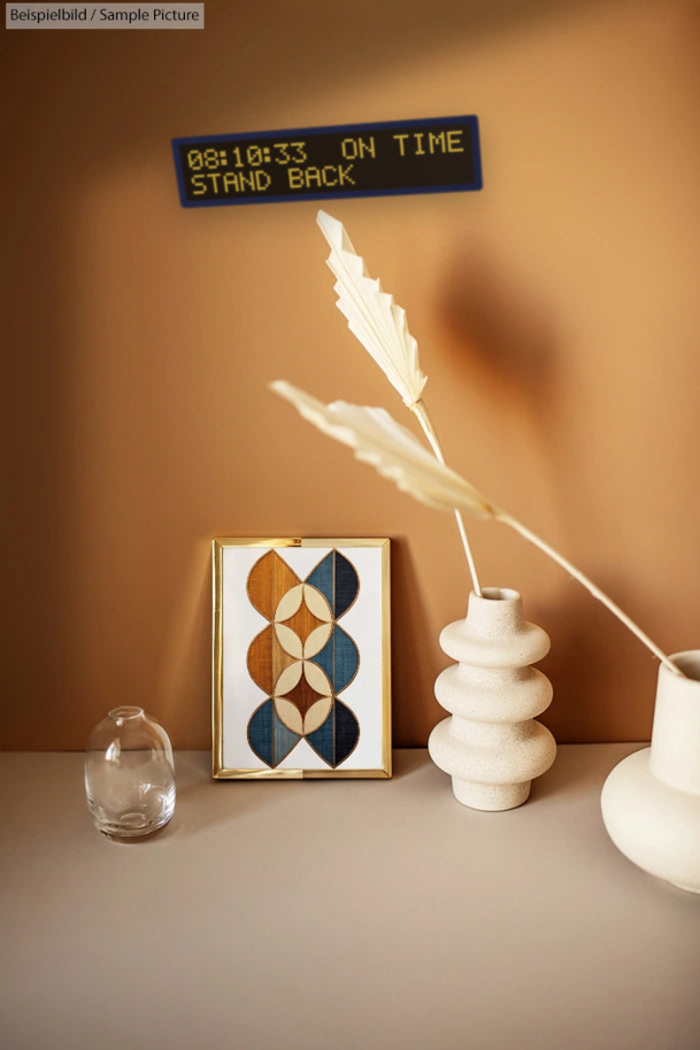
8:10:33
